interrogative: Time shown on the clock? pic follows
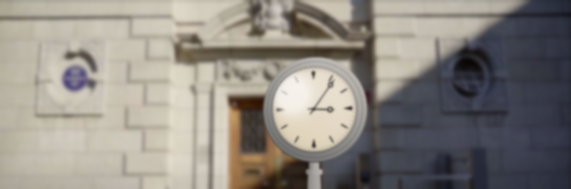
3:06
